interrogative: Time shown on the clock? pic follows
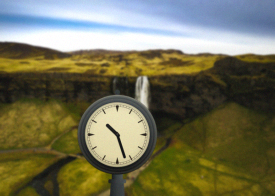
10:27
